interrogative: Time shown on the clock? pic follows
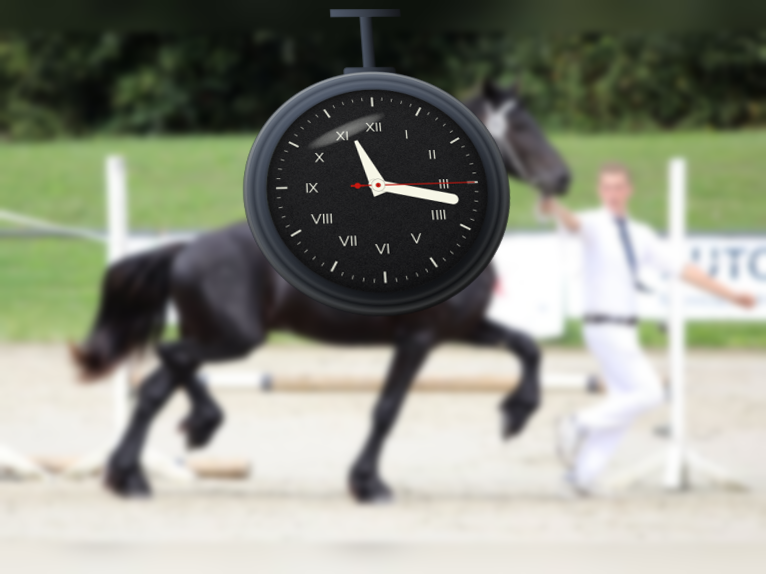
11:17:15
